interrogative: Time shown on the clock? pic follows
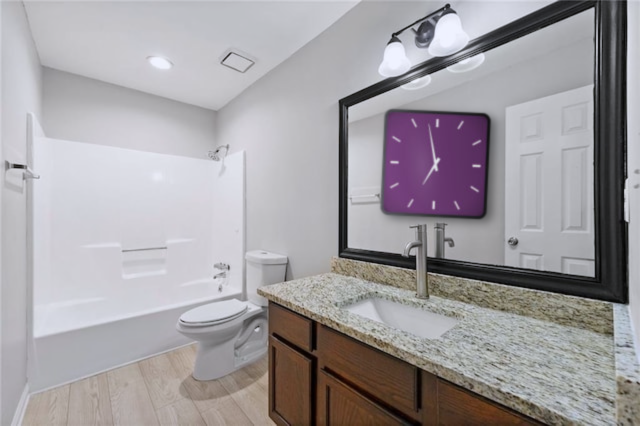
6:58
